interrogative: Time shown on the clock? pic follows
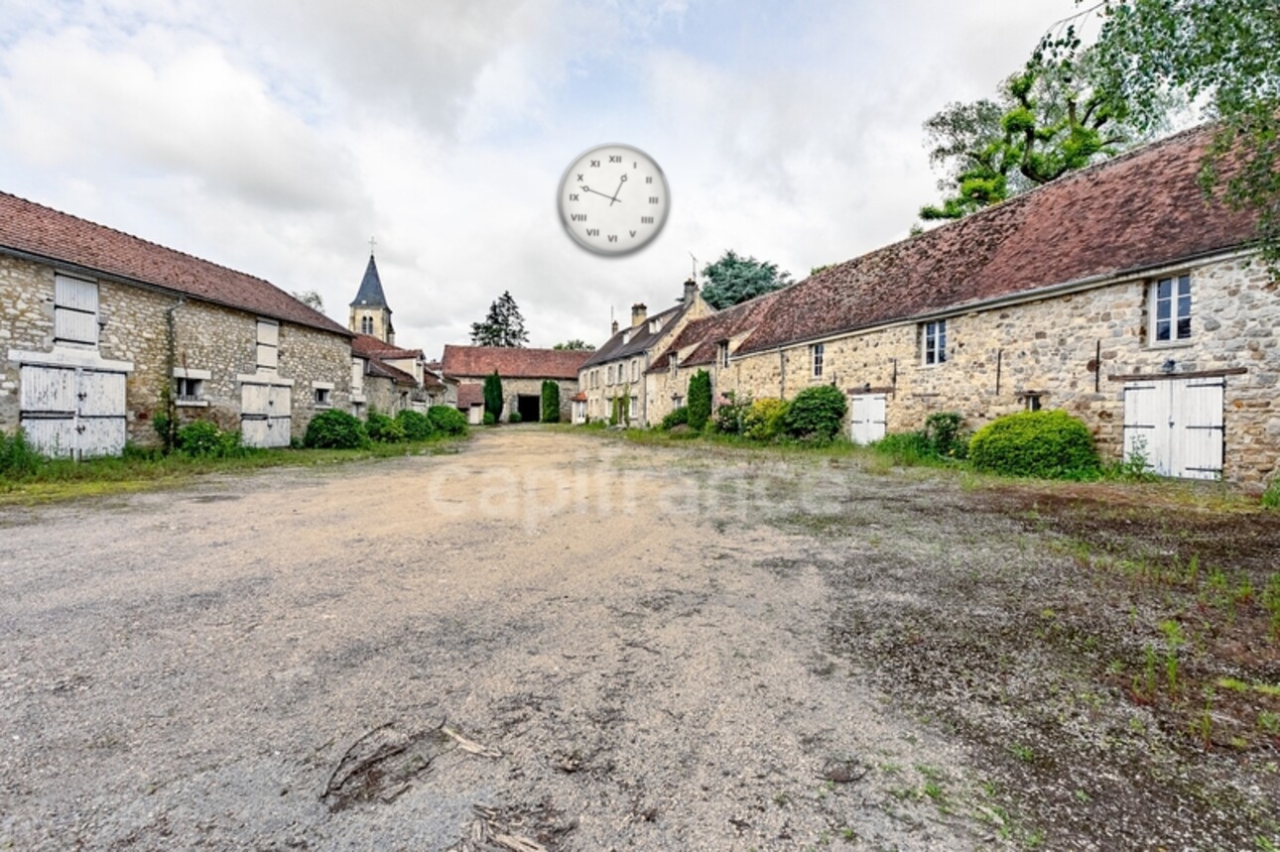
12:48
